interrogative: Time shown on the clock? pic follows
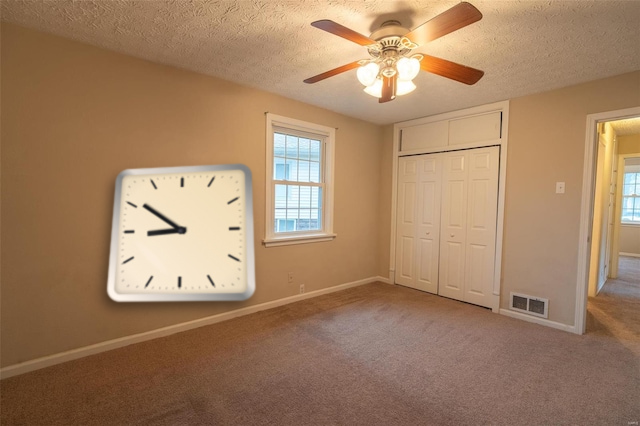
8:51
